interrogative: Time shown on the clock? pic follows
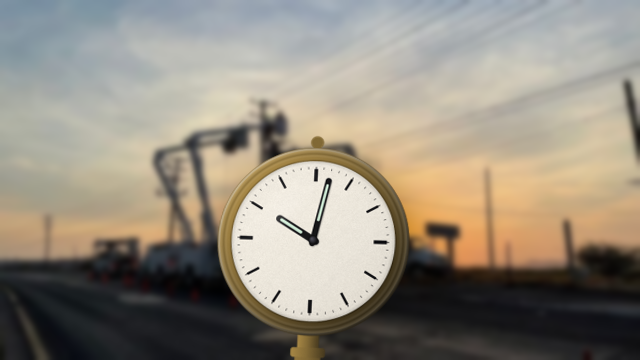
10:02
